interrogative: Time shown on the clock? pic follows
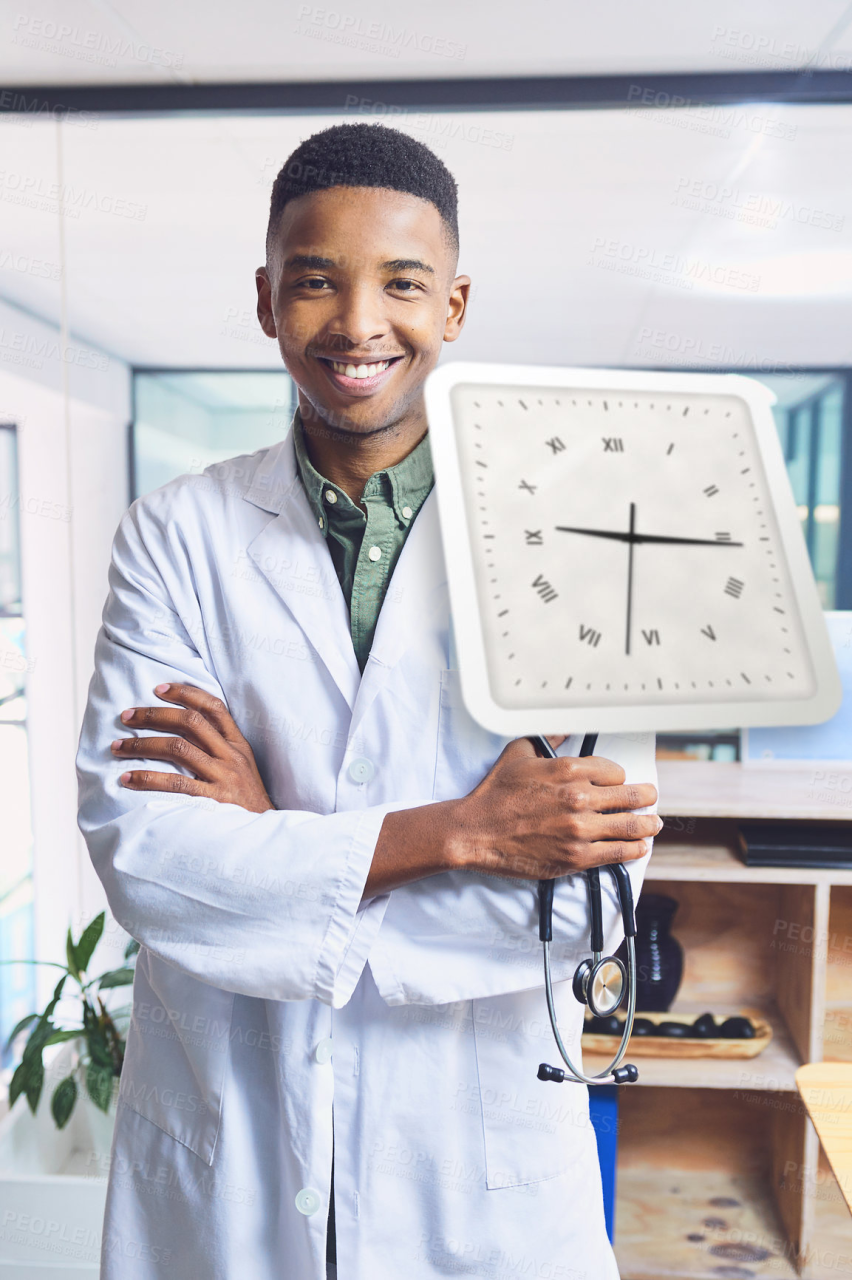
9:15:32
